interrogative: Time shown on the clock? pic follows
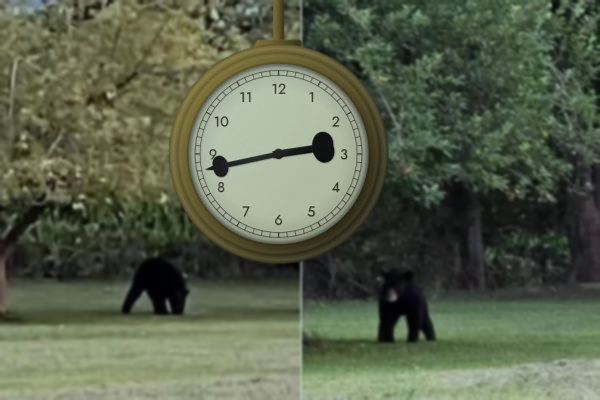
2:43
